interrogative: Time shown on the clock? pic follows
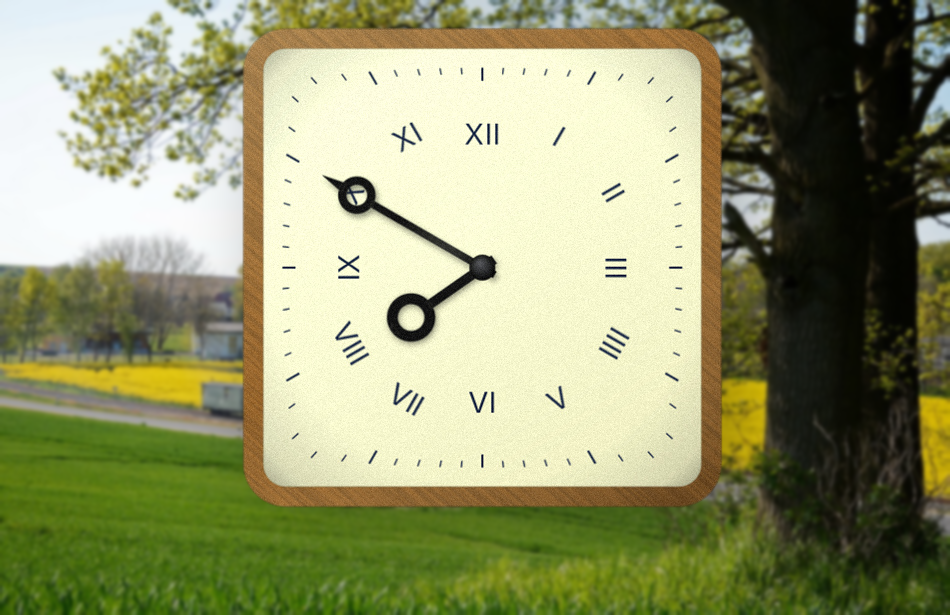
7:50
